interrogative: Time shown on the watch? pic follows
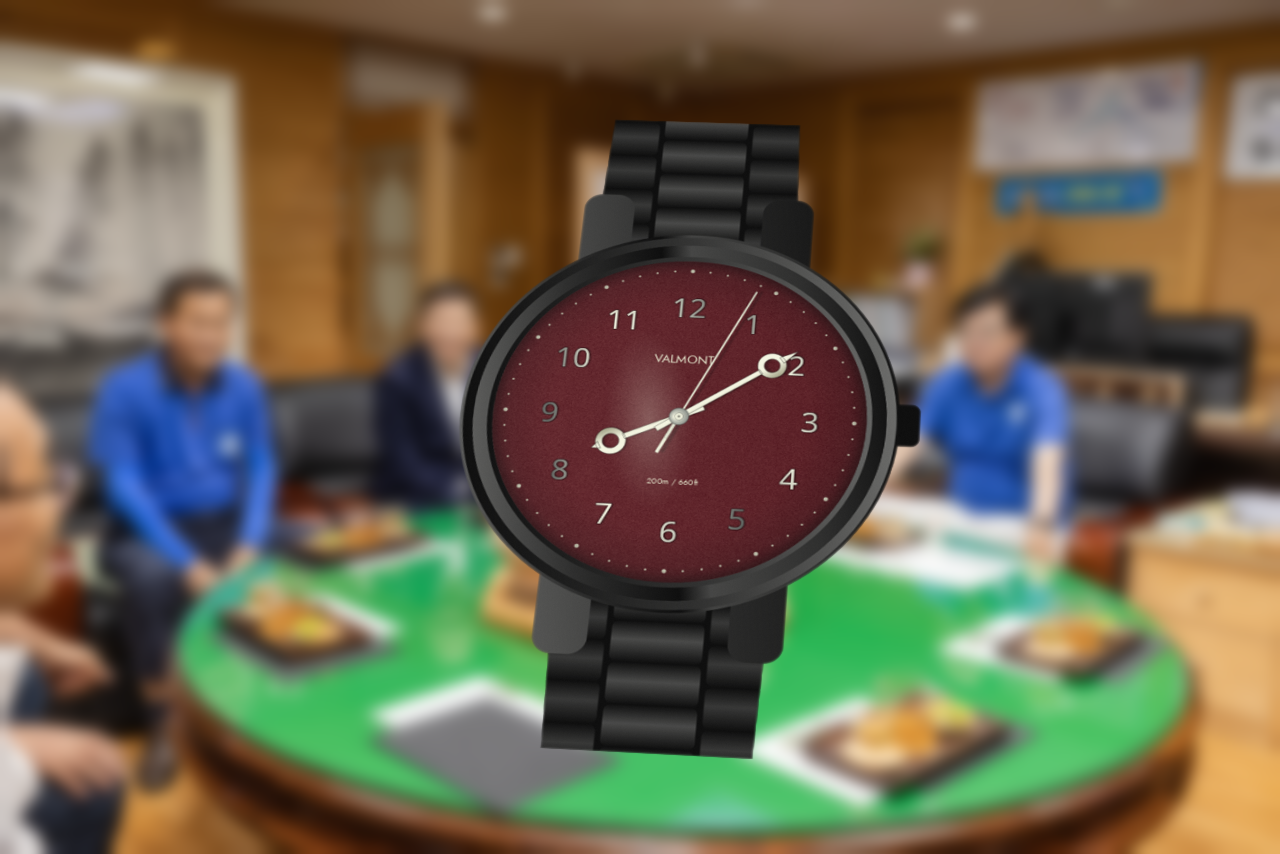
8:09:04
